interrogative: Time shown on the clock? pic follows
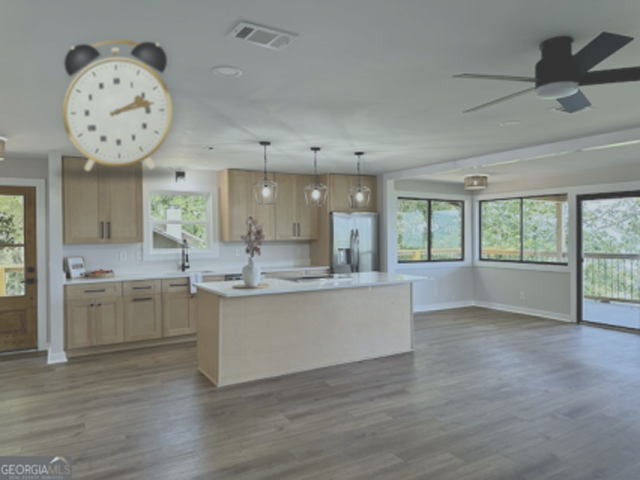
2:13
